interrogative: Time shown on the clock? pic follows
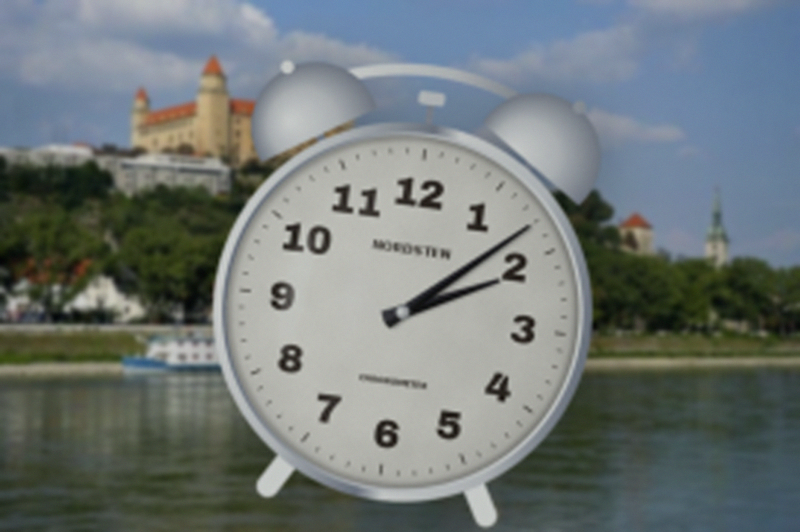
2:08
